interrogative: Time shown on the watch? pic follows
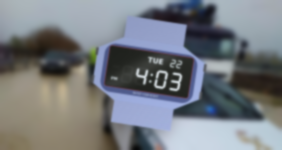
4:03
